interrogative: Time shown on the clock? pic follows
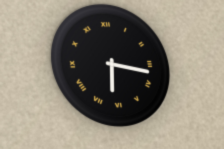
6:17
